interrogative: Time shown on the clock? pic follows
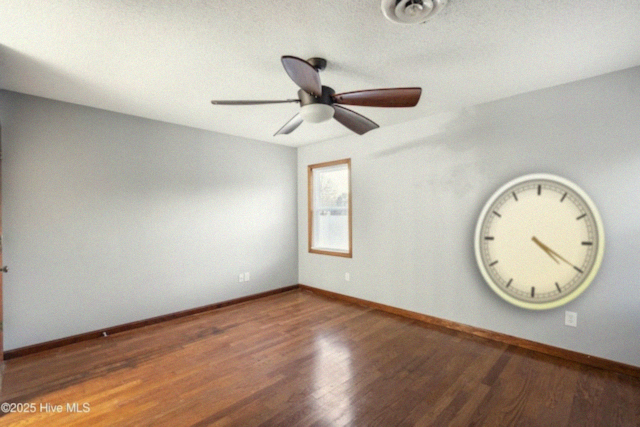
4:20
